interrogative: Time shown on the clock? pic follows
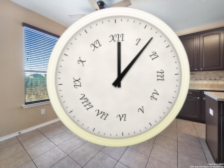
12:07
